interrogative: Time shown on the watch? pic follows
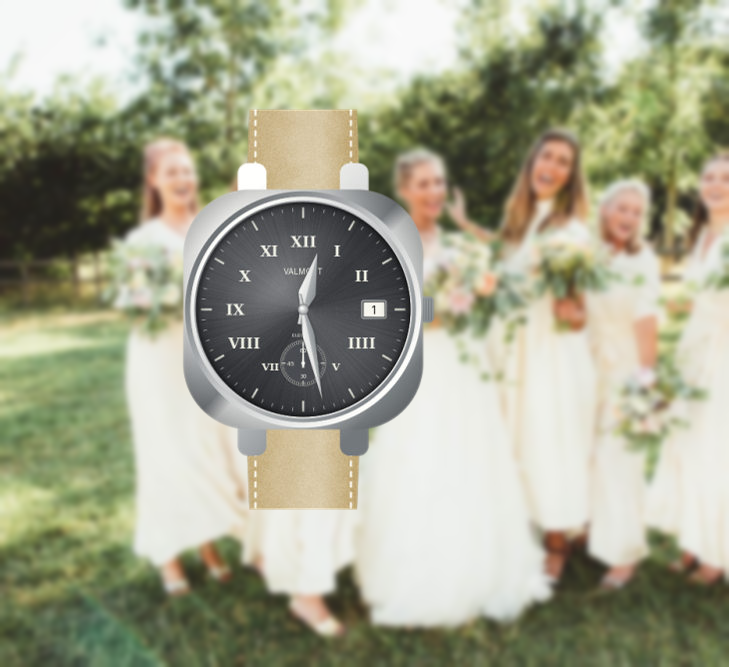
12:28
